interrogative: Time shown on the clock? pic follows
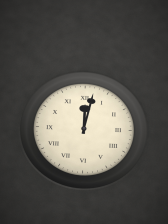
12:02
